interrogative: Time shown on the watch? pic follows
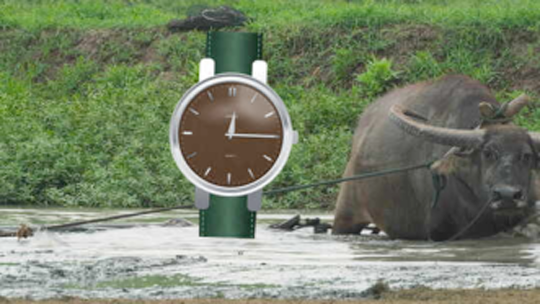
12:15
